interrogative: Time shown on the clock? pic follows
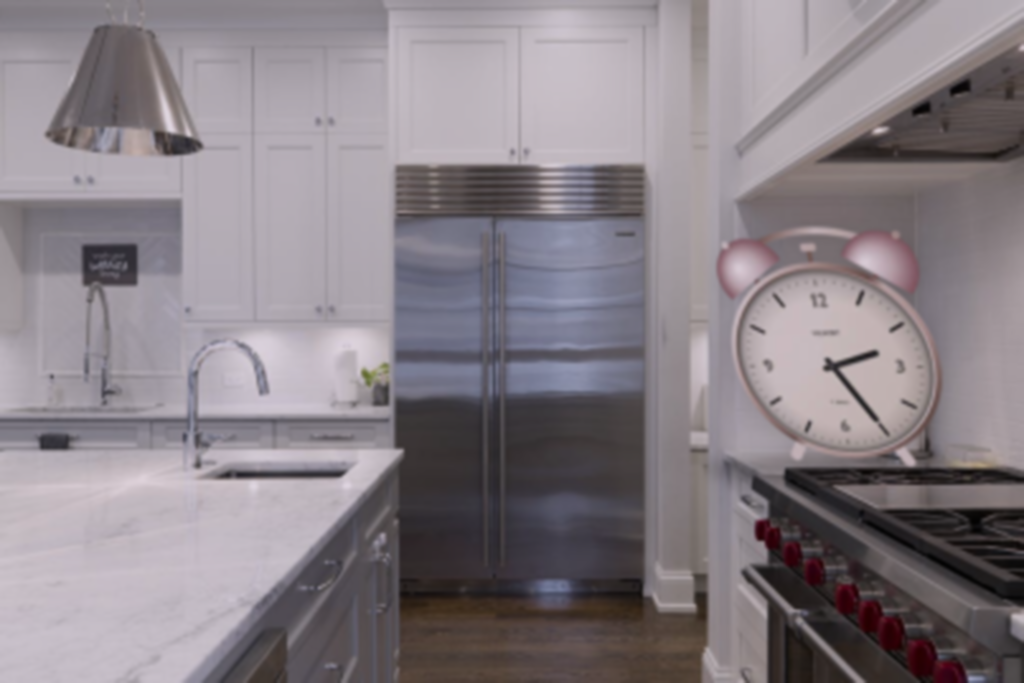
2:25
